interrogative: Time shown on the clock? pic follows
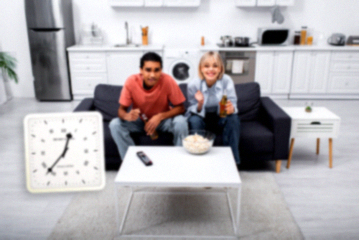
12:37
